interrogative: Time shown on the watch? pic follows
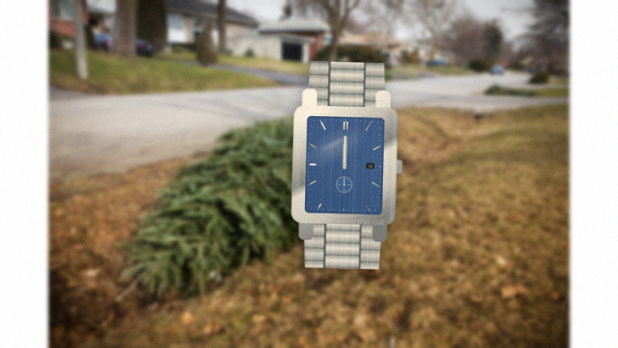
12:00
